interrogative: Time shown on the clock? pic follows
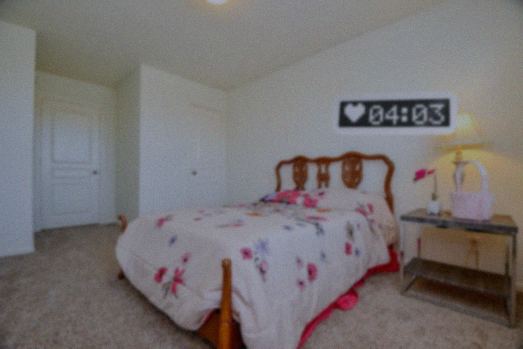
4:03
